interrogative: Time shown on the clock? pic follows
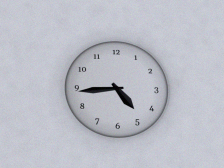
4:44
